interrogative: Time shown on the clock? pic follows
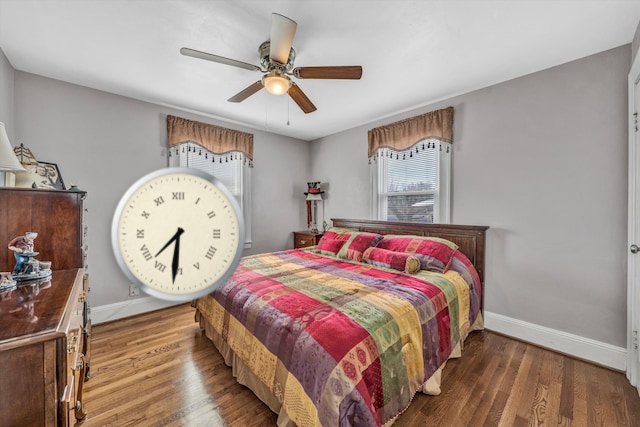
7:31
